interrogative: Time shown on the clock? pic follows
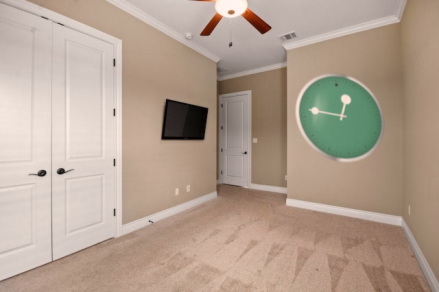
12:47
